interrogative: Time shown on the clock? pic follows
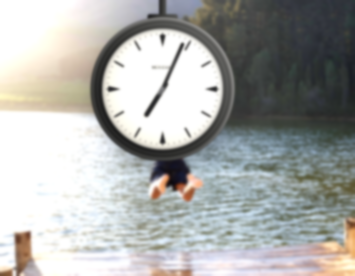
7:04
